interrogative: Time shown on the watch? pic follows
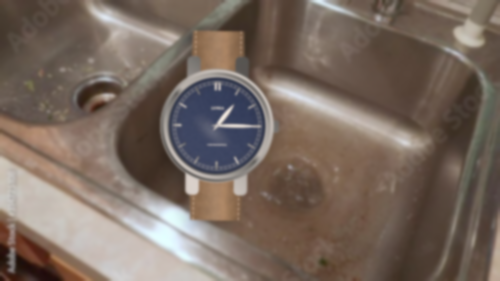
1:15
